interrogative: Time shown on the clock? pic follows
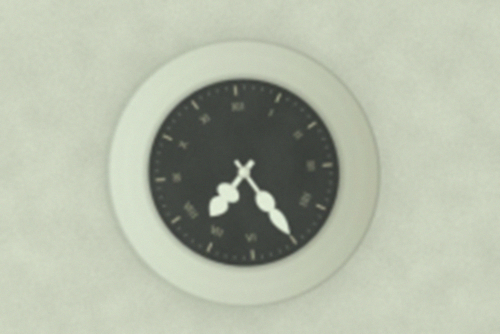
7:25
